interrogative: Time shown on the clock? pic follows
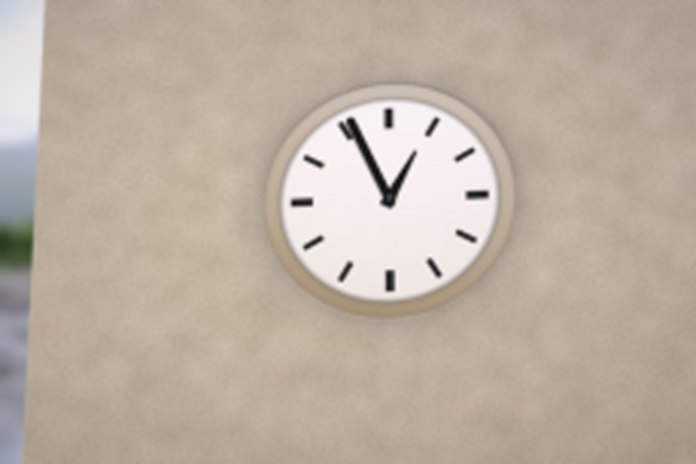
12:56
